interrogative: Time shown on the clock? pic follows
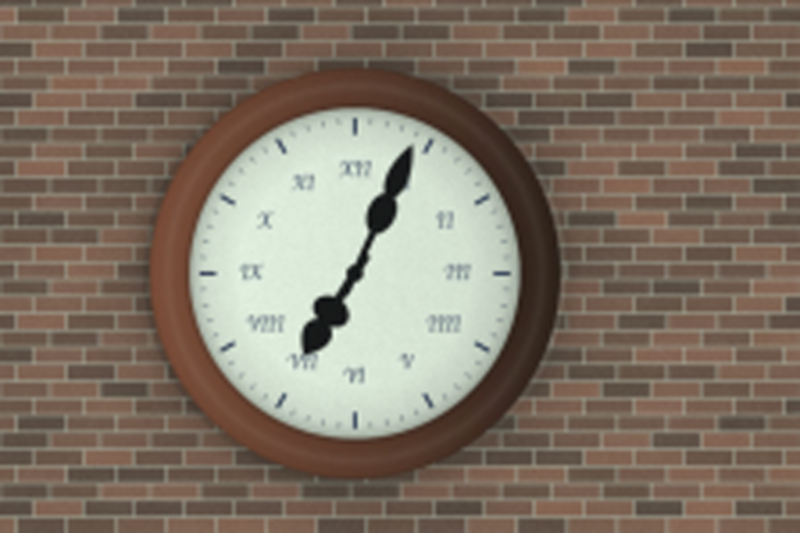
7:04
